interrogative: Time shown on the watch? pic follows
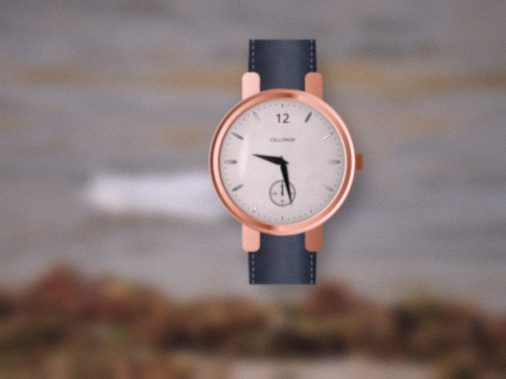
9:28
